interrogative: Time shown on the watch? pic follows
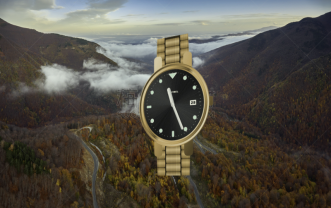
11:26
